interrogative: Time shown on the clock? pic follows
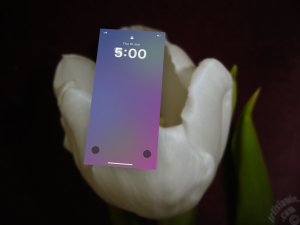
5:00
